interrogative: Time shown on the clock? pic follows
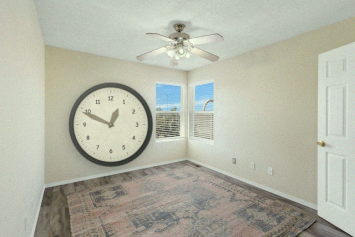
12:49
